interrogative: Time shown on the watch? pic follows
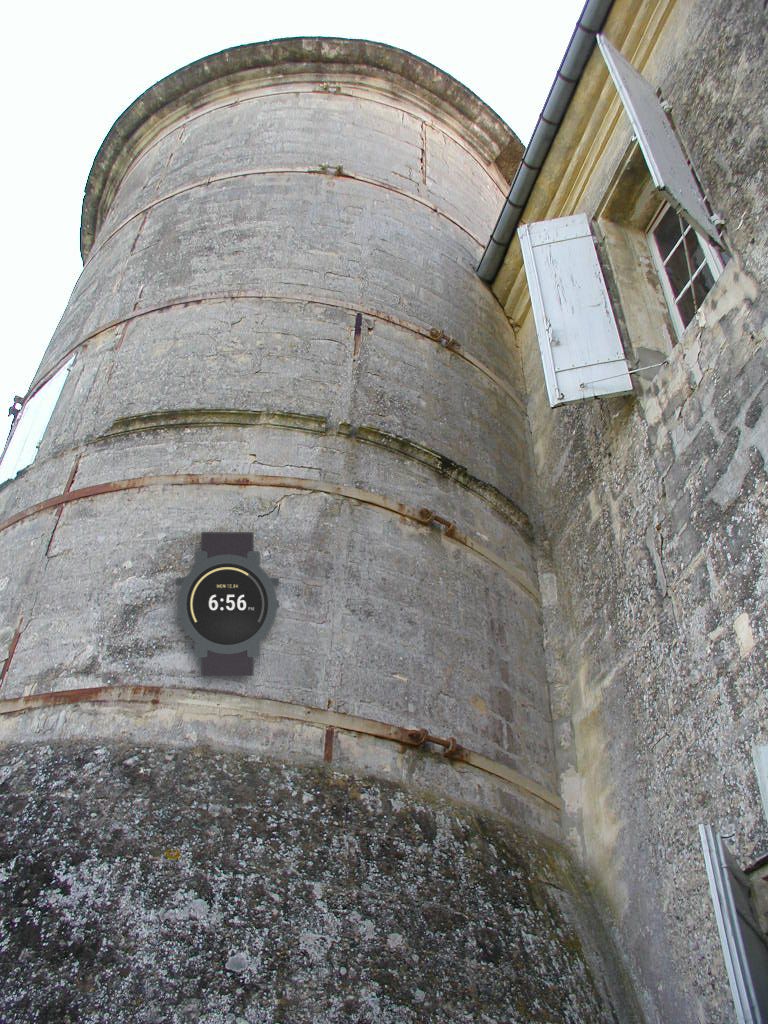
6:56
